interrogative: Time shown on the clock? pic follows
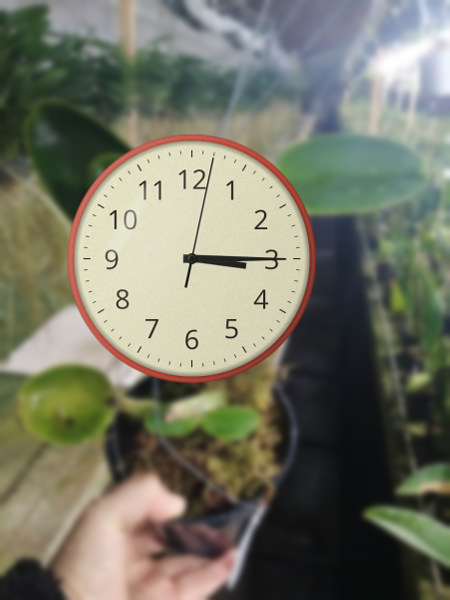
3:15:02
